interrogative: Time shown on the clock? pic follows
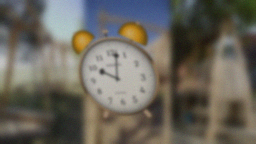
10:02
